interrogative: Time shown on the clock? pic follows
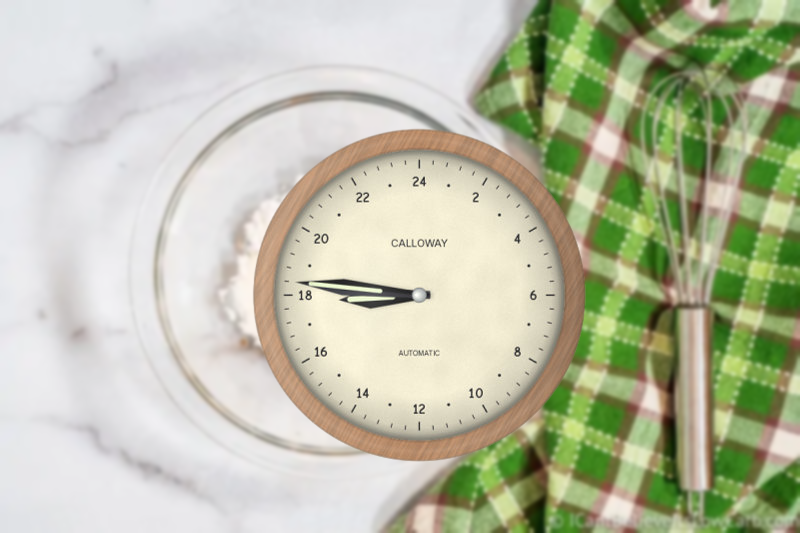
17:46
